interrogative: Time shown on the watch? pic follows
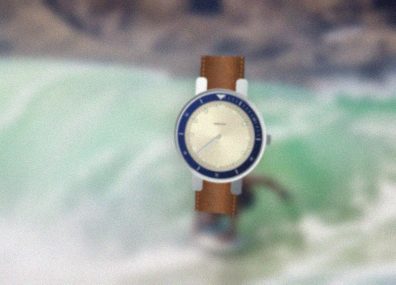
7:38
